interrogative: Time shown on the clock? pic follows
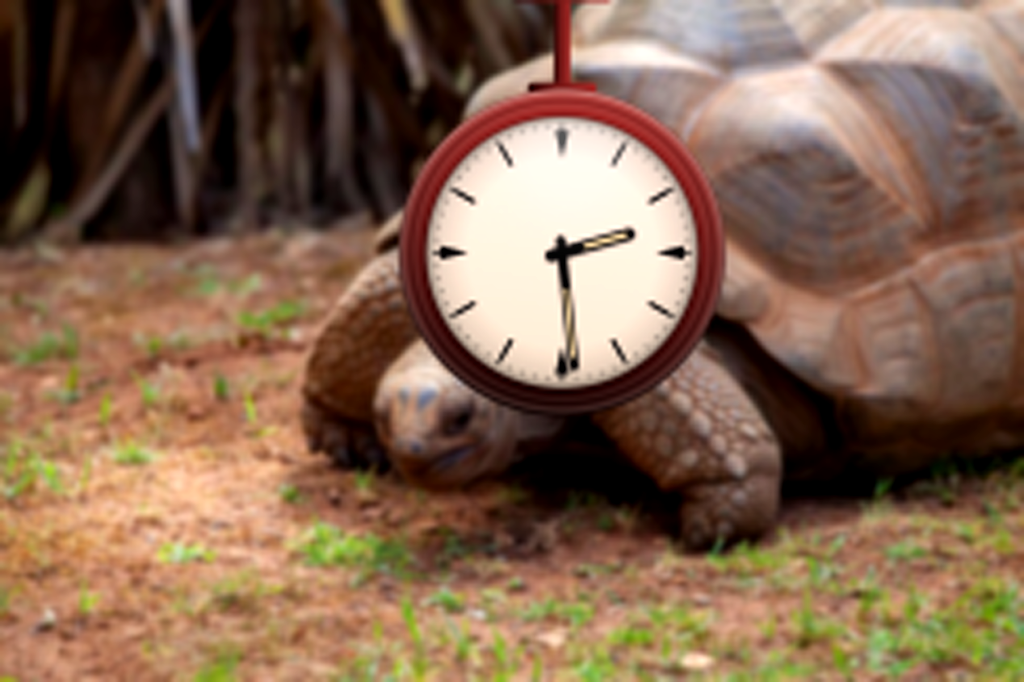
2:29
